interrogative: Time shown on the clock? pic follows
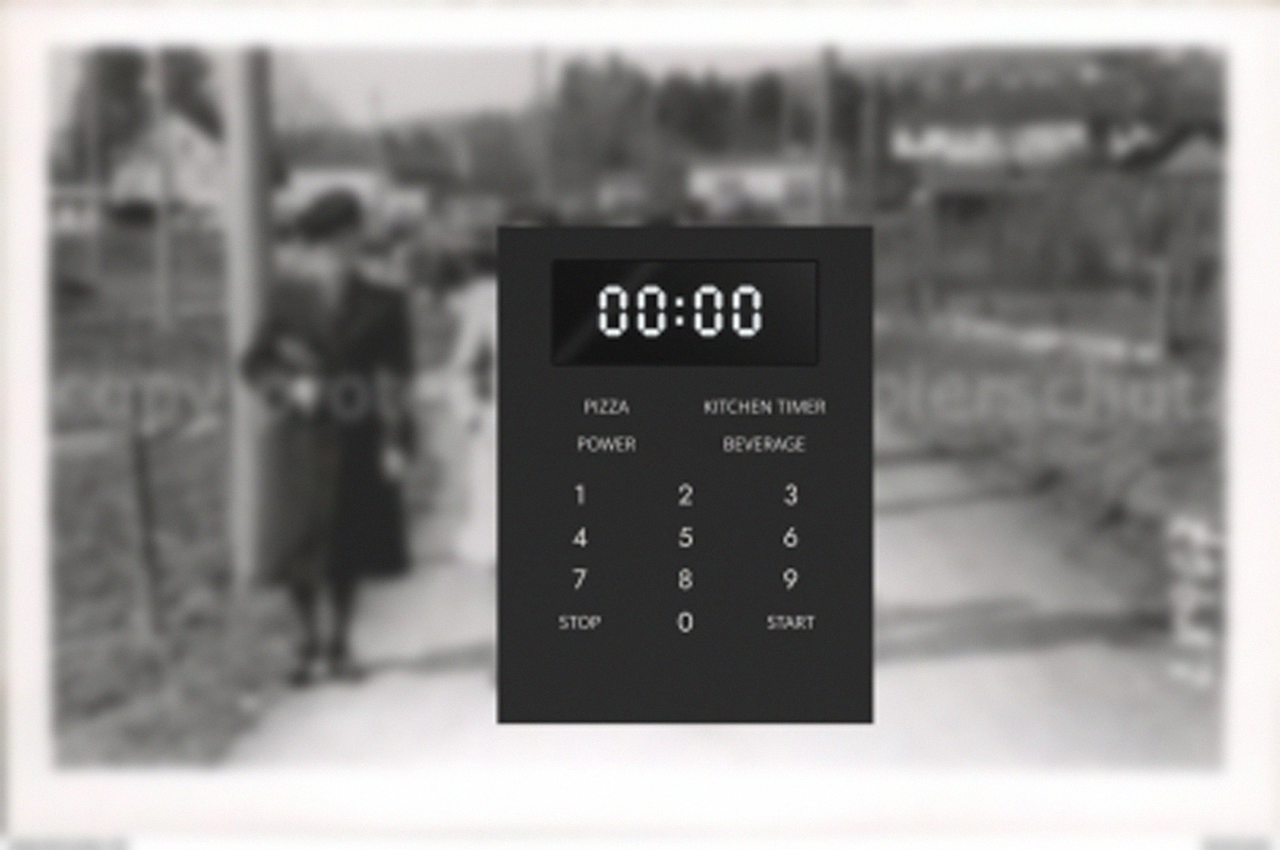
0:00
